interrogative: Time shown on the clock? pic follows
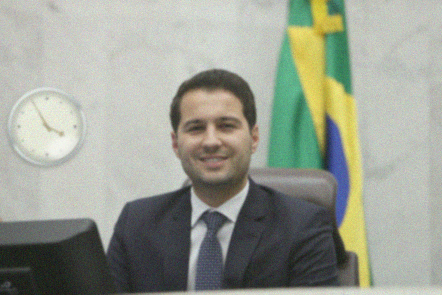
3:55
